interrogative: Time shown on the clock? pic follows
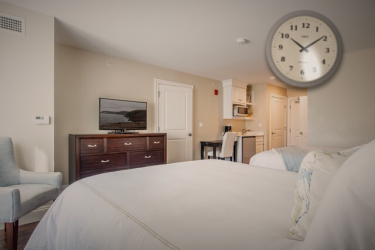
10:09
